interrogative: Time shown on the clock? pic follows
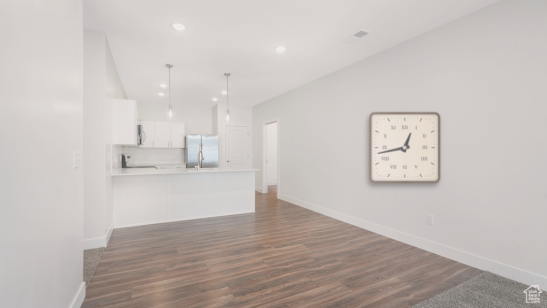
12:43
